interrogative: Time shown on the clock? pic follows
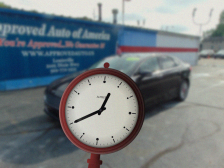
12:40
